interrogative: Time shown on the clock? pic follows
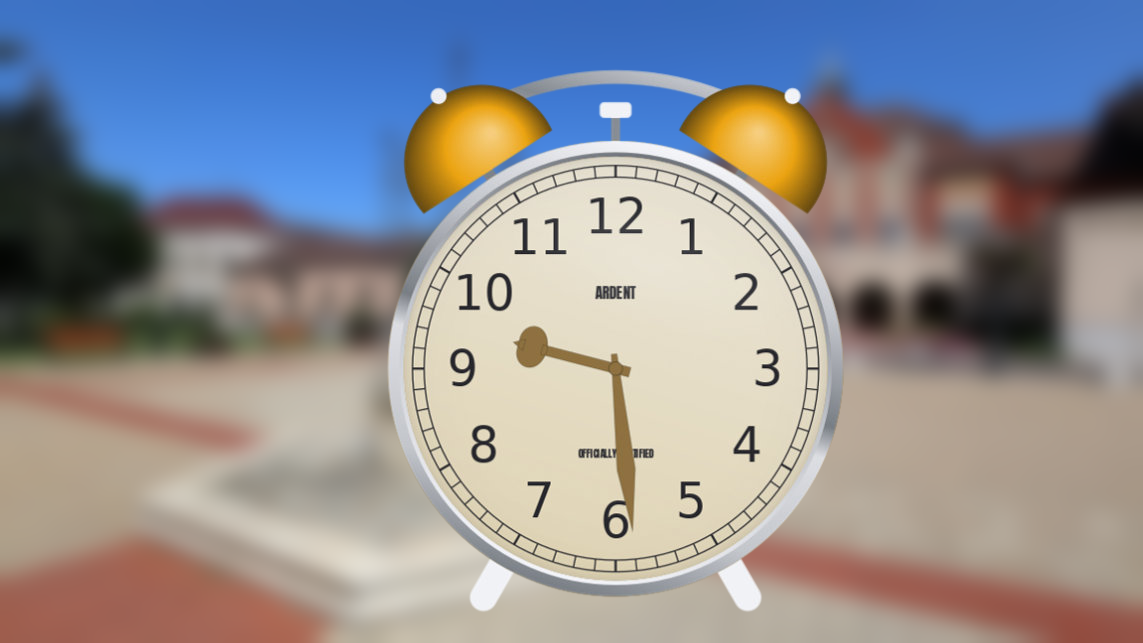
9:29
